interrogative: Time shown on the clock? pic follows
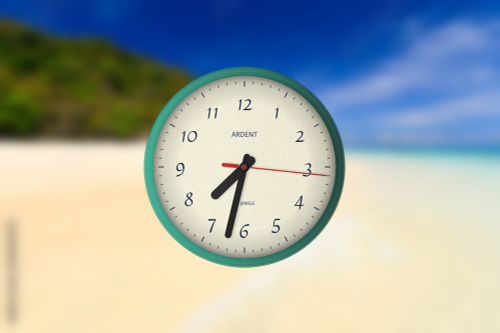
7:32:16
